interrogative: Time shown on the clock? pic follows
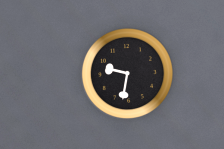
9:32
